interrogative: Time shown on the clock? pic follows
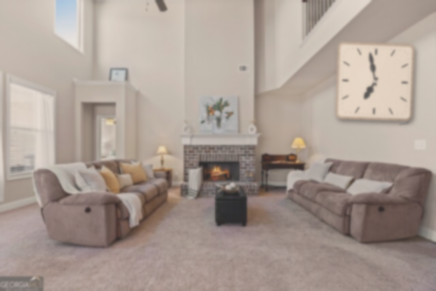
6:58
